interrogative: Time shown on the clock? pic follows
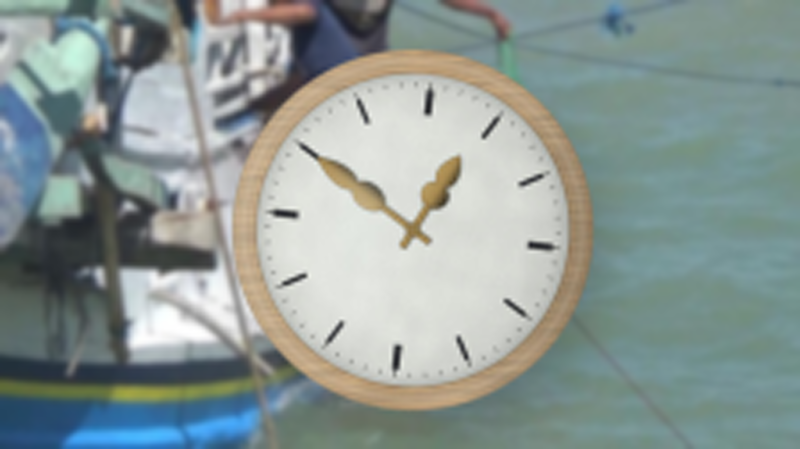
12:50
